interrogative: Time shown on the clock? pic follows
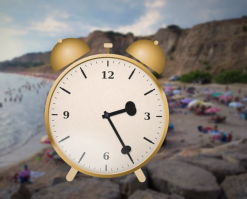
2:25
